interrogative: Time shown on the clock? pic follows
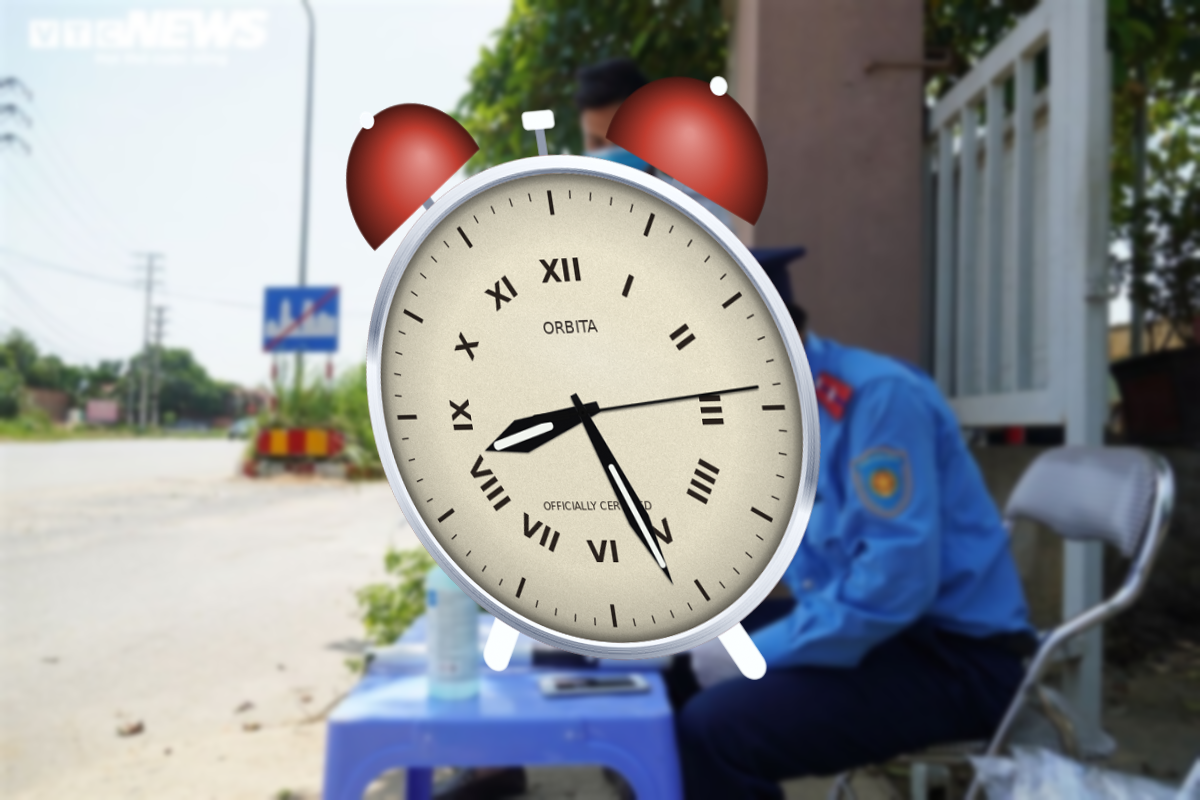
8:26:14
